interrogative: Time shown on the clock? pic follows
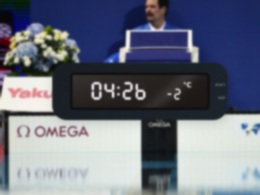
4:26
